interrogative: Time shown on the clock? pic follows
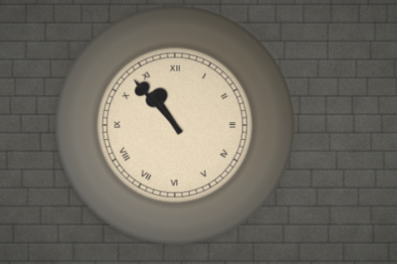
10:53
